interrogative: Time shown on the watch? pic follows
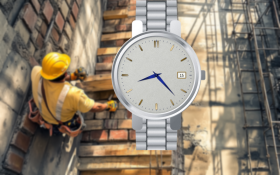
8:23
